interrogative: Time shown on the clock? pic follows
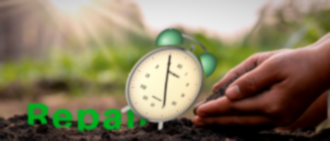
4:55
